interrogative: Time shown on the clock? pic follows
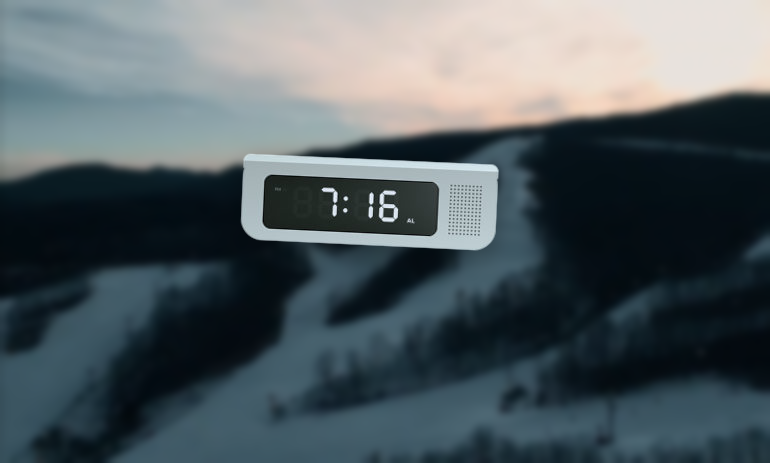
7:16
